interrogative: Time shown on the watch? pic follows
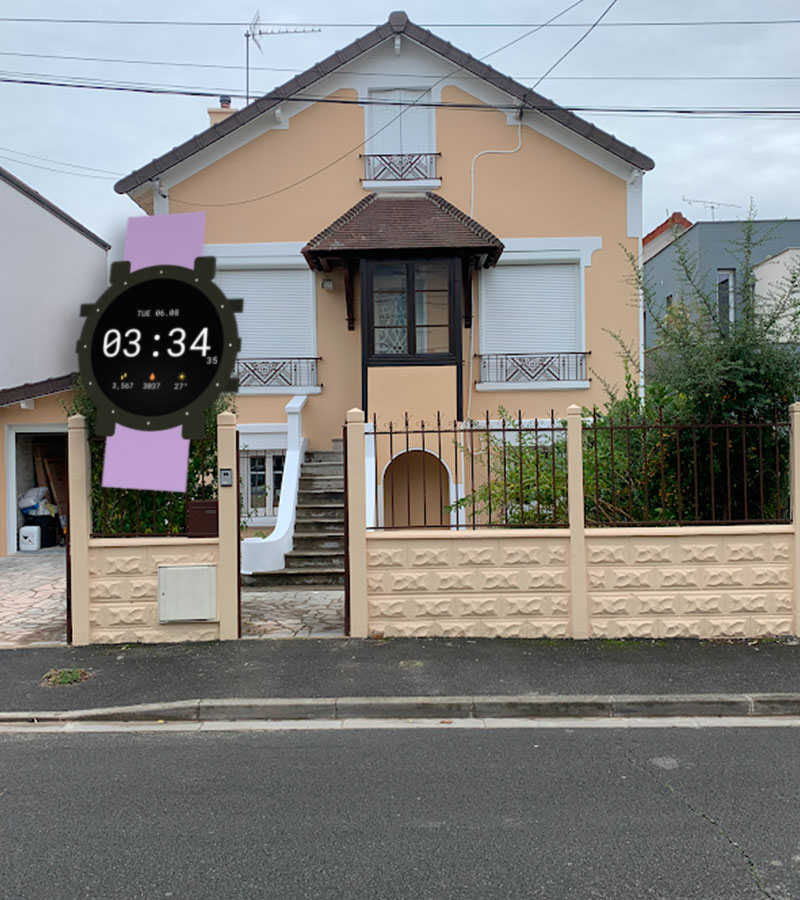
3:34
